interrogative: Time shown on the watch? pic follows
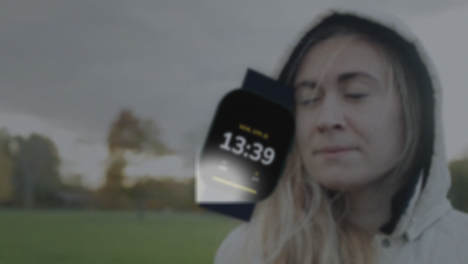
13:39
